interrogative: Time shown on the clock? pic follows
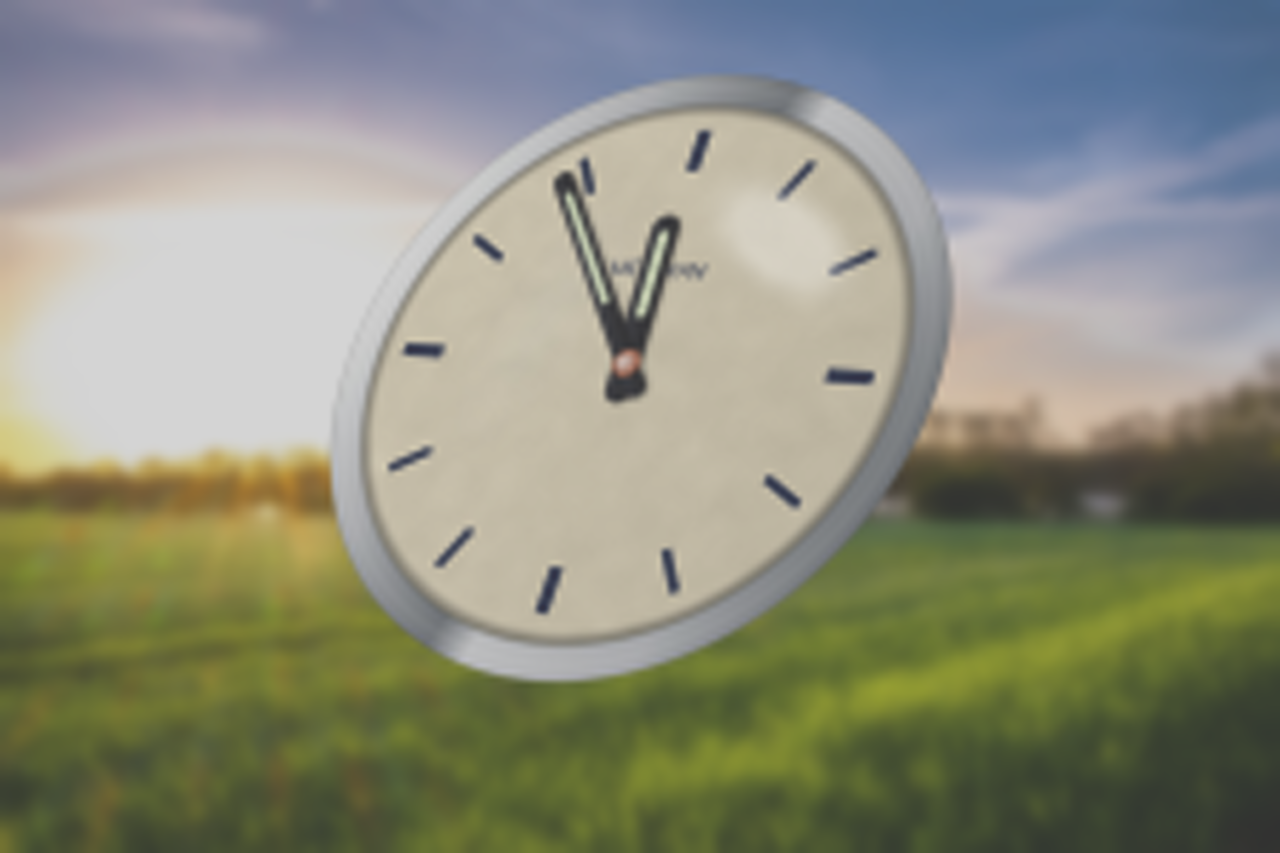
11:54
